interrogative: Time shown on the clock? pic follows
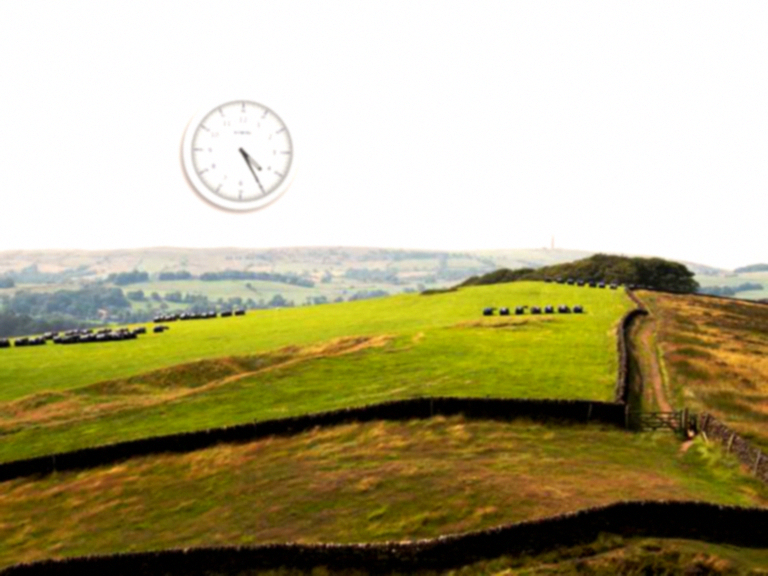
4:25
